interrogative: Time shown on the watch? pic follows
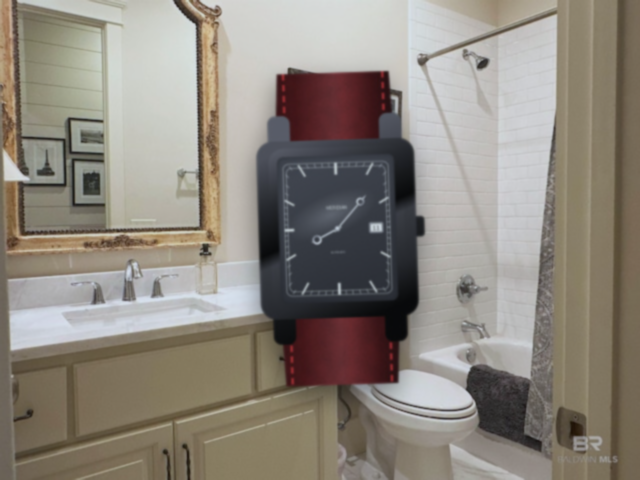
8:07
